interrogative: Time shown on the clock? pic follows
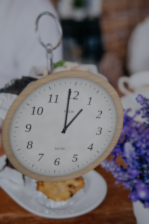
12:59
